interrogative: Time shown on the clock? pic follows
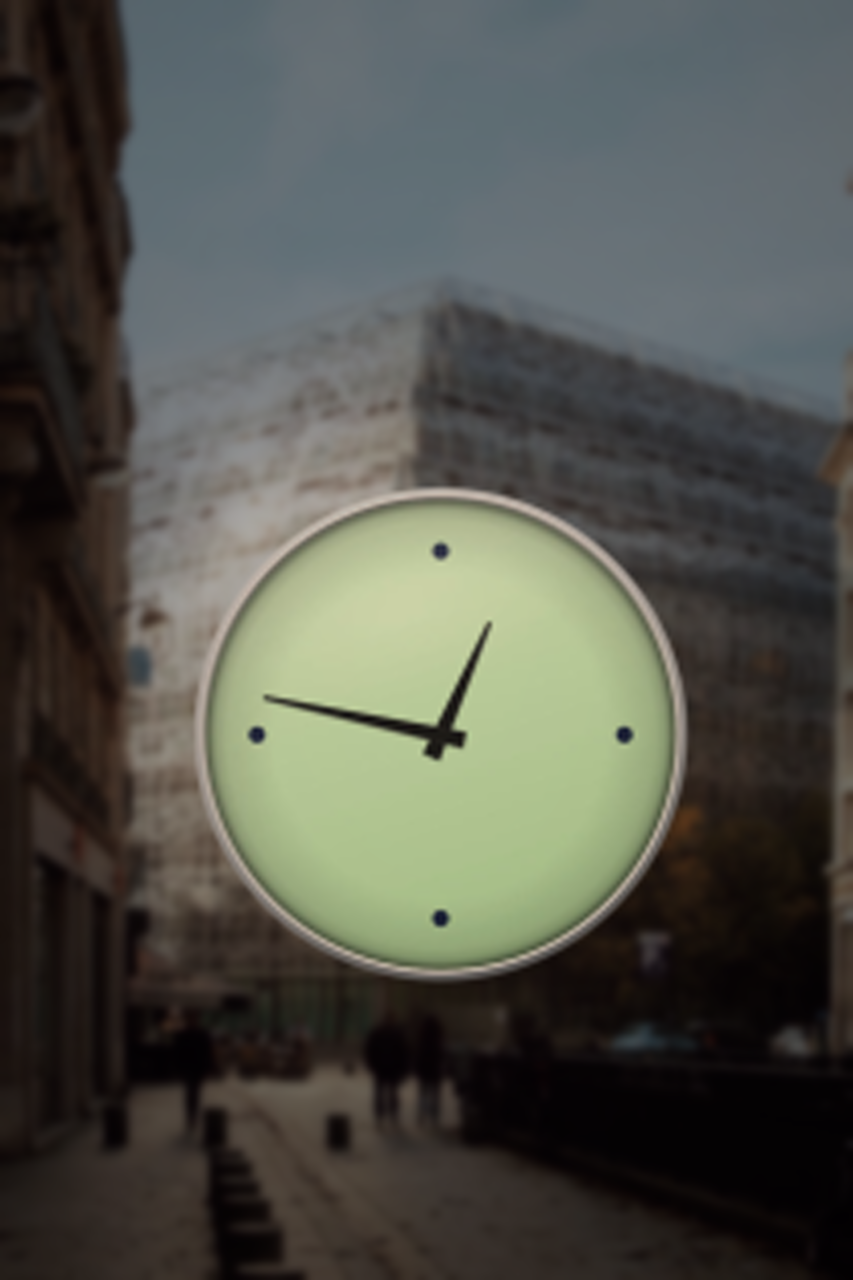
12:47
